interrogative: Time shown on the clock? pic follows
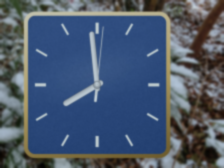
7:59:01
